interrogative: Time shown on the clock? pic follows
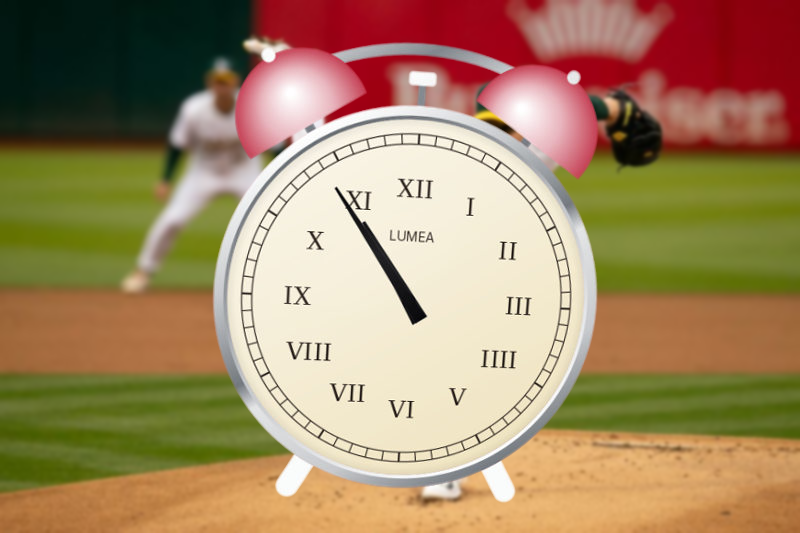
10:54
